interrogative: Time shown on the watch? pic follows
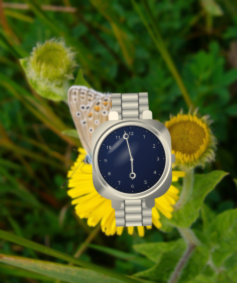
5:58
